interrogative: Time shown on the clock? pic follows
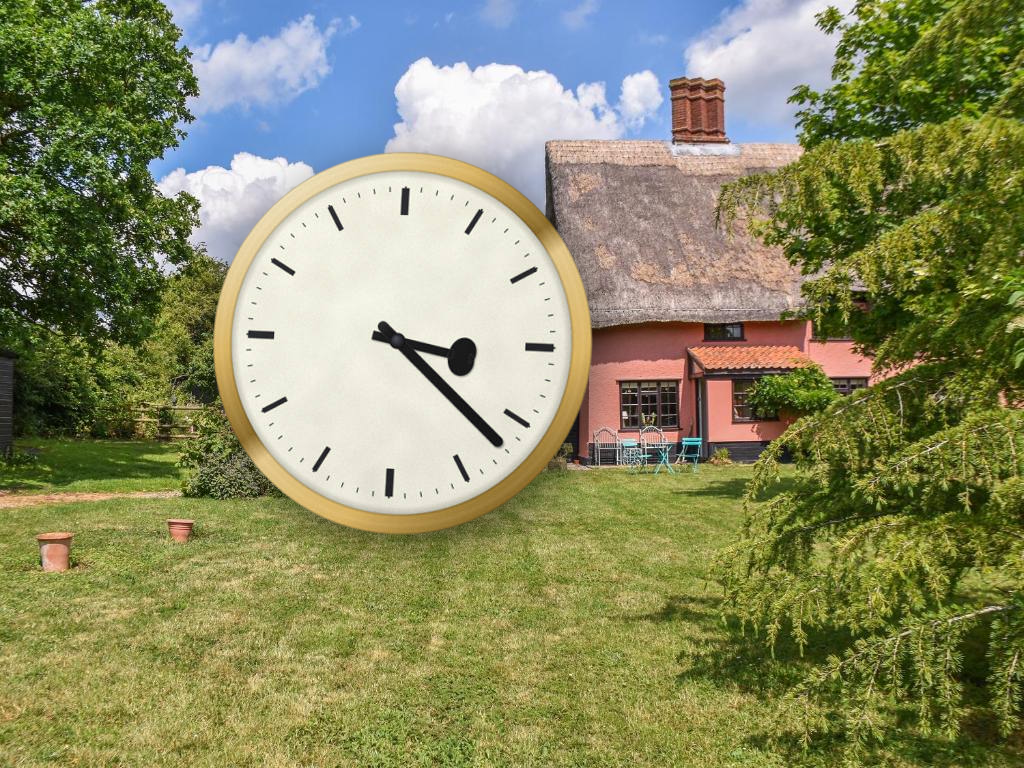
3:22
